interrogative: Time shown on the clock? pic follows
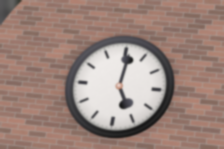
5:01
